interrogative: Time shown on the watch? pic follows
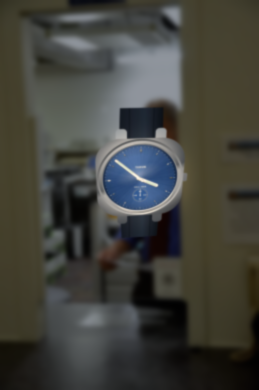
3:52
